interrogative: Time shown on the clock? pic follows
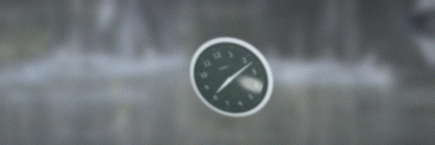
8:12
